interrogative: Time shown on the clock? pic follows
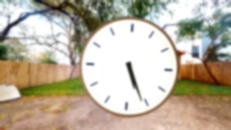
5:26
